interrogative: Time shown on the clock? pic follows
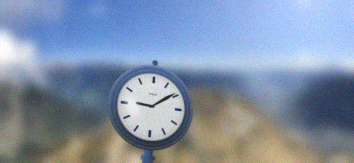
9:09
